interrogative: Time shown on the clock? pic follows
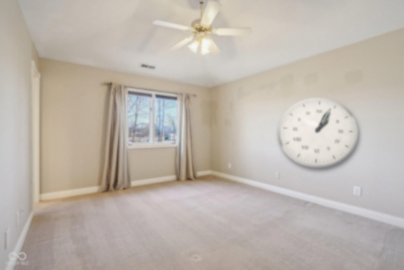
1:04
